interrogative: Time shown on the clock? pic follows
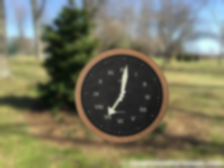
7:01
